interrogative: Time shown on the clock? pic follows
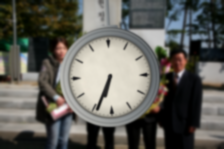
6:34
